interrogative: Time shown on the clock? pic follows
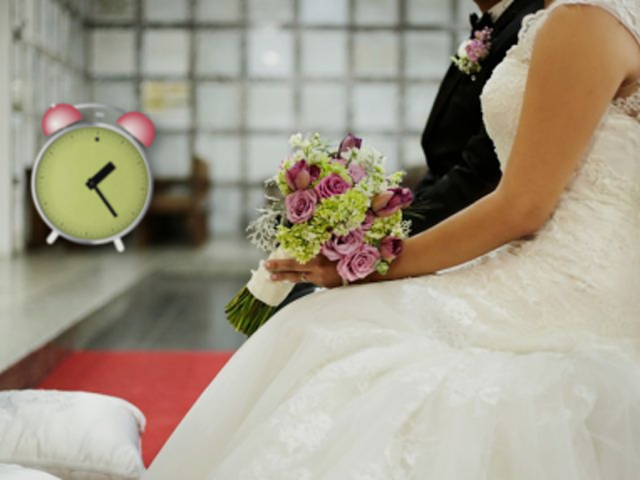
1:23
